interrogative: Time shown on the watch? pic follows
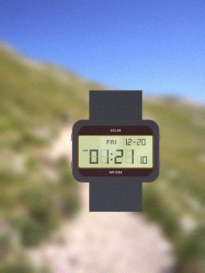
1:21:10
